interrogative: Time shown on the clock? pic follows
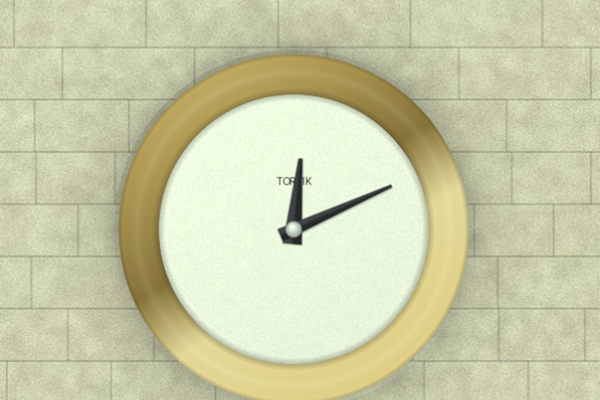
12:11
